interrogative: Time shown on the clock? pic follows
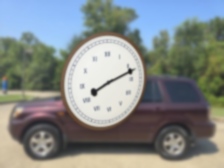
8:12
